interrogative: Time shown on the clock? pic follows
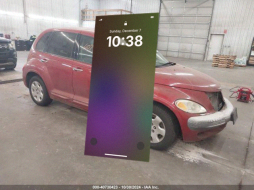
10:38
